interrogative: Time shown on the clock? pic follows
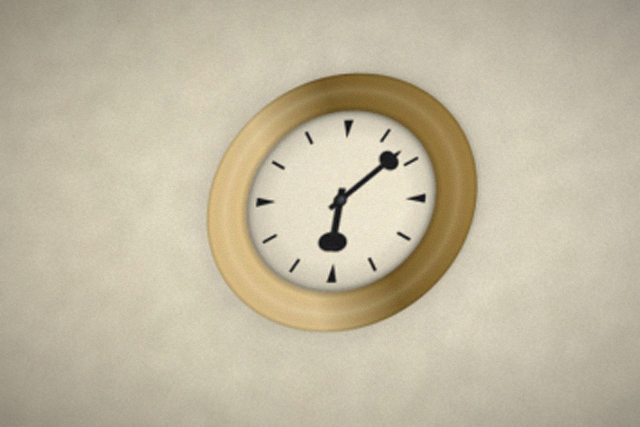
6:08
